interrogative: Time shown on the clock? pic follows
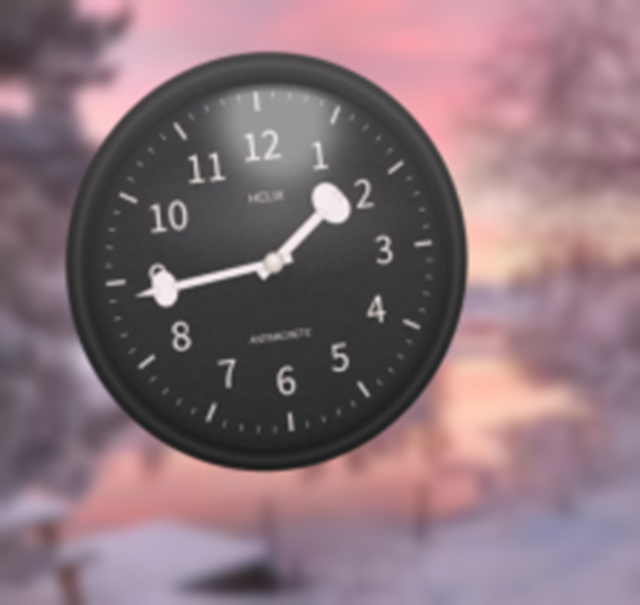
1:44
